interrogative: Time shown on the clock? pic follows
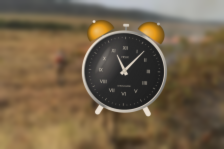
11:07
